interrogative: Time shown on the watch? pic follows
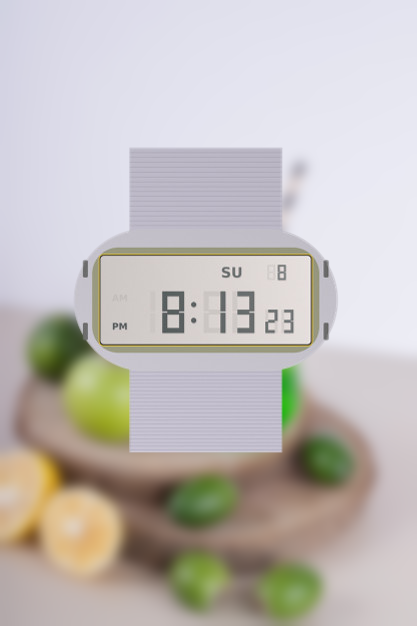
8:13:23
